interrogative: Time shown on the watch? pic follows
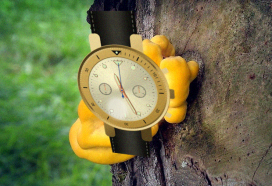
11:26
